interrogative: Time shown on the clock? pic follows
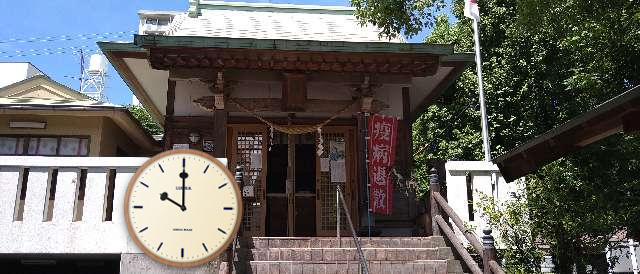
10:00
